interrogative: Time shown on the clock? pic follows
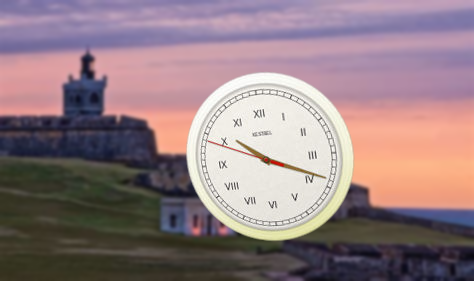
10:18:49
